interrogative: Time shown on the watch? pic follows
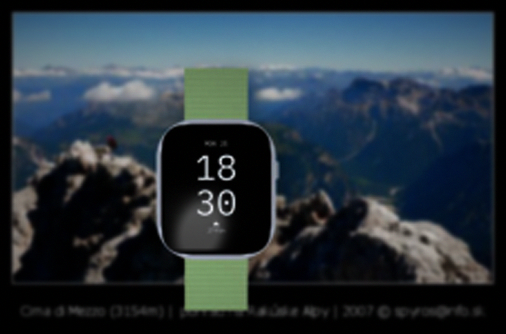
18:30
